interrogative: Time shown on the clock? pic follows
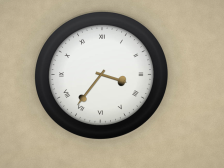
3:36
